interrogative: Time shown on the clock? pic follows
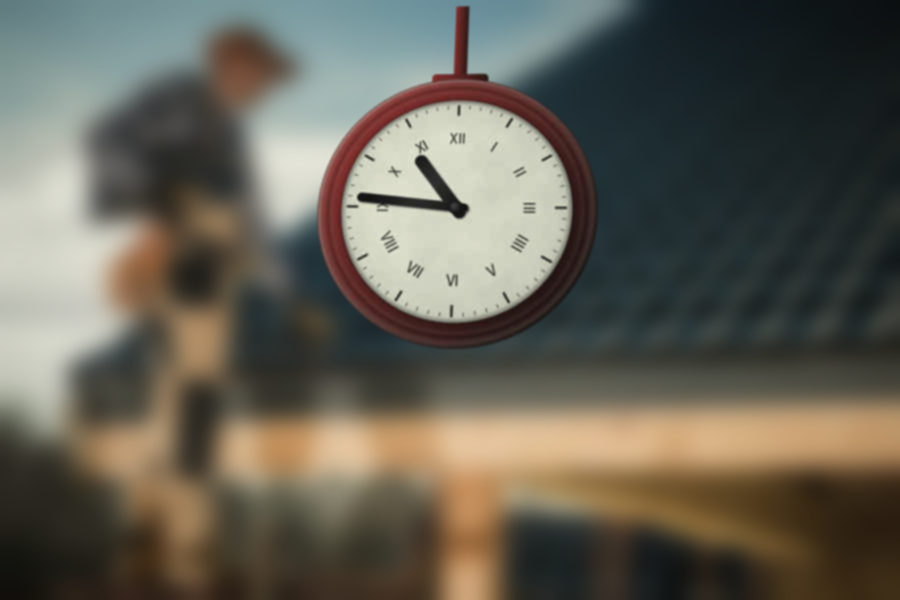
10:46
